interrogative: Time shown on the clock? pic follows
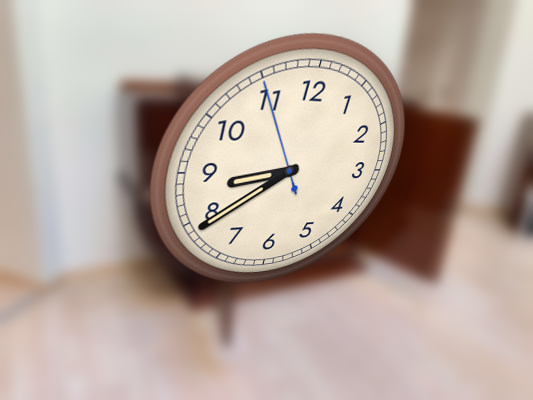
8:38:55
